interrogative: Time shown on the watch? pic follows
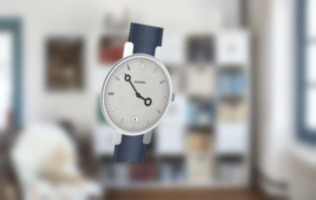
3:53
